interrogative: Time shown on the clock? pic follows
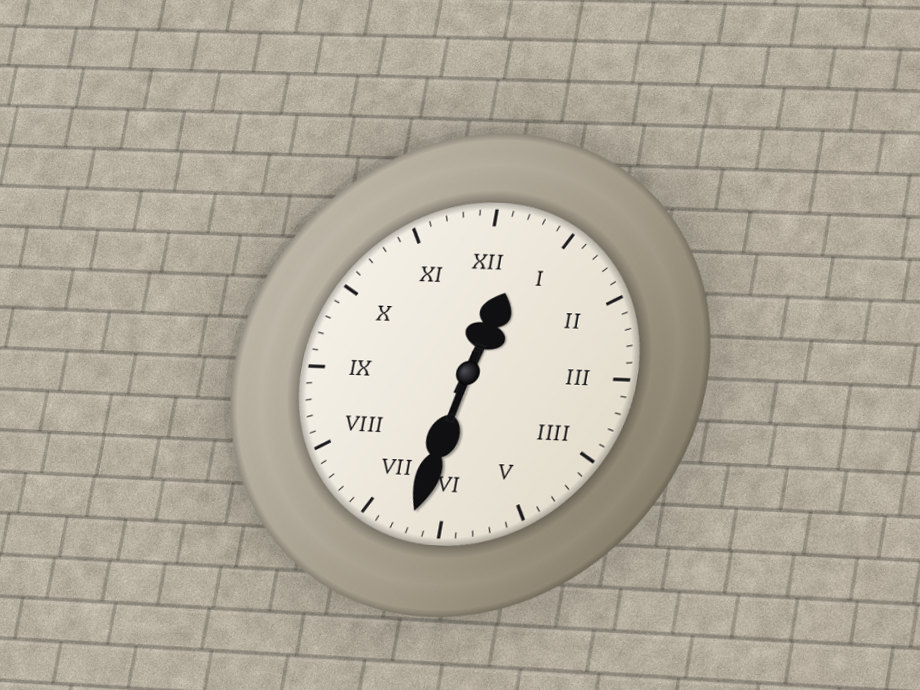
12:32
